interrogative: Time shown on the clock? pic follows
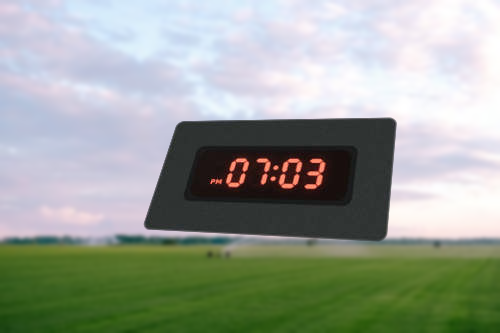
7:03
